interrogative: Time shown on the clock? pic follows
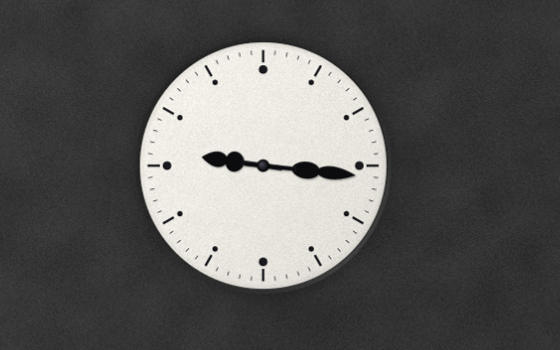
9:16
